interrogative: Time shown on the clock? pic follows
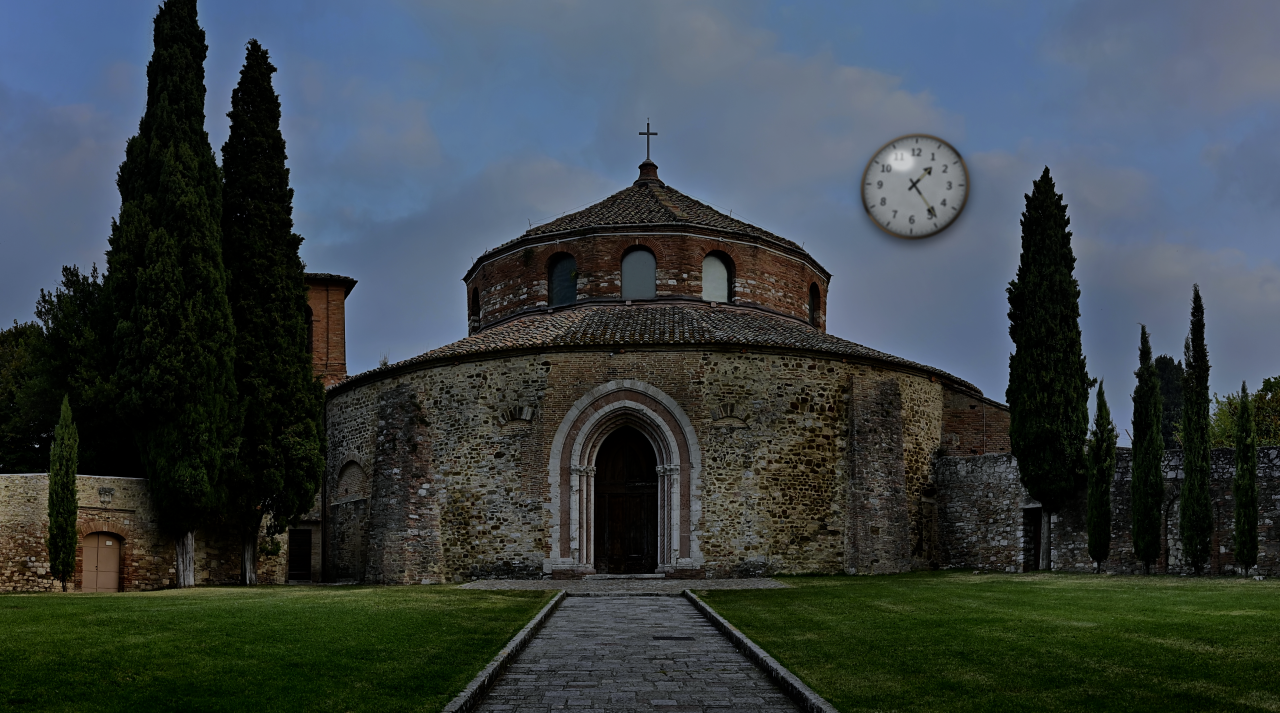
1:24
